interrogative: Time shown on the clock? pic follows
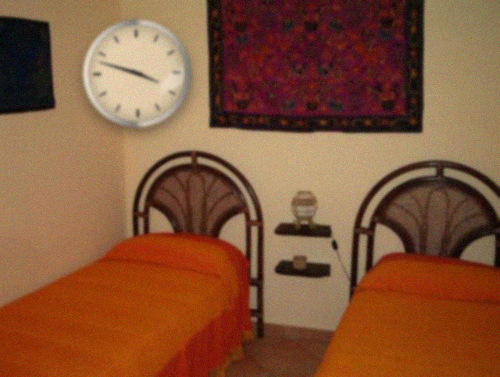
3:48
